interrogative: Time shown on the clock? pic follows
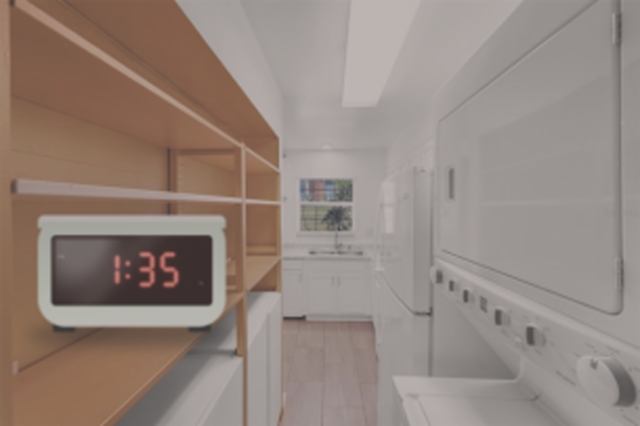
1:35
